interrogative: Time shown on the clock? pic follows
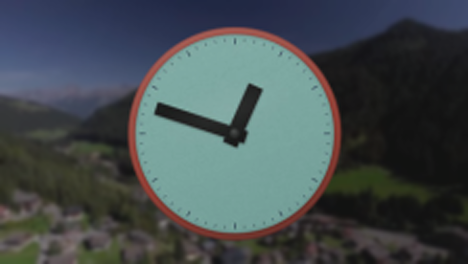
12:48
